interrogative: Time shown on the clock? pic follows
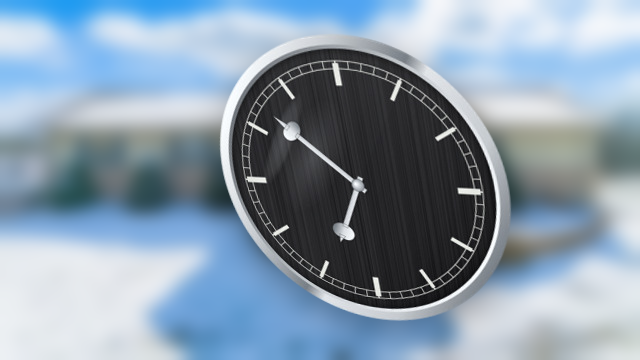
6:52
